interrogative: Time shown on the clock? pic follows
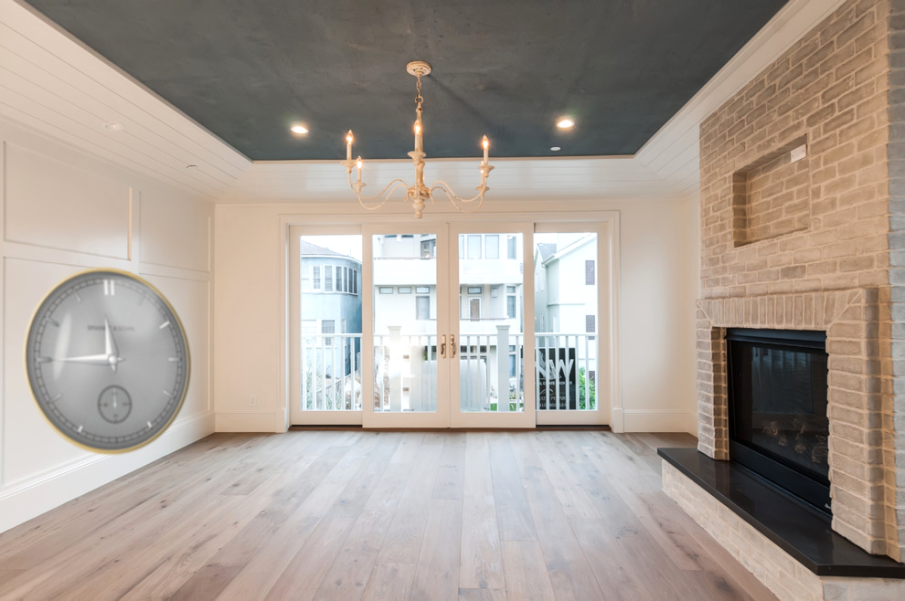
11:45
